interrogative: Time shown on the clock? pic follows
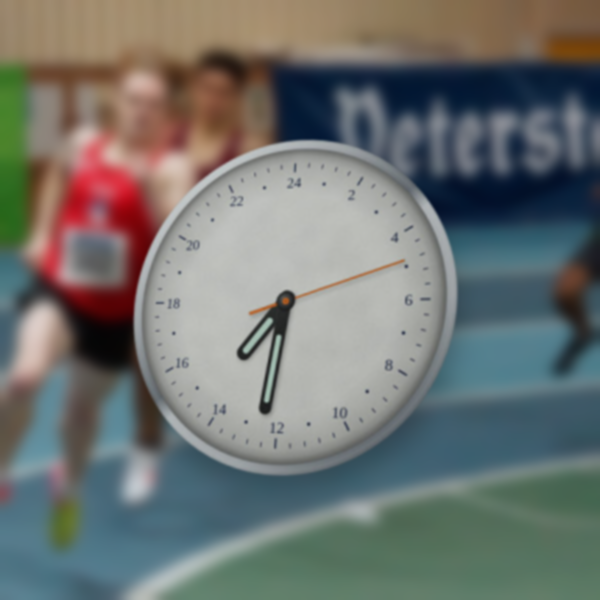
14:31:12
